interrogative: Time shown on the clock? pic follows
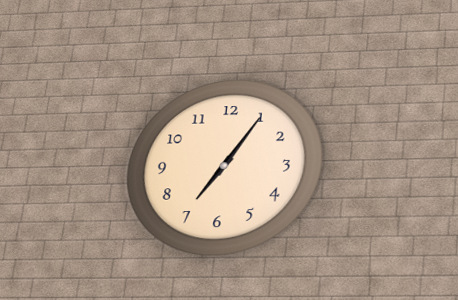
7:05
